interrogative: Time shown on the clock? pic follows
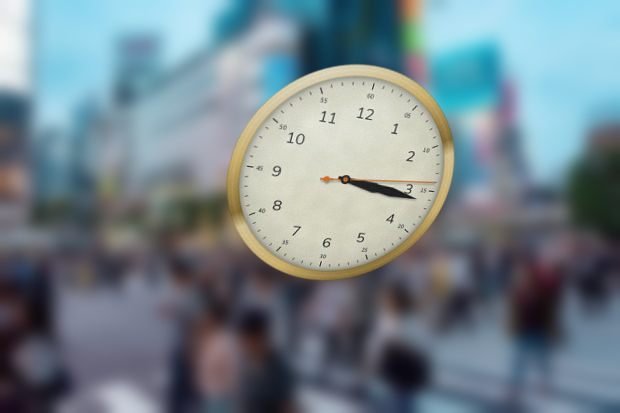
3:16:14
